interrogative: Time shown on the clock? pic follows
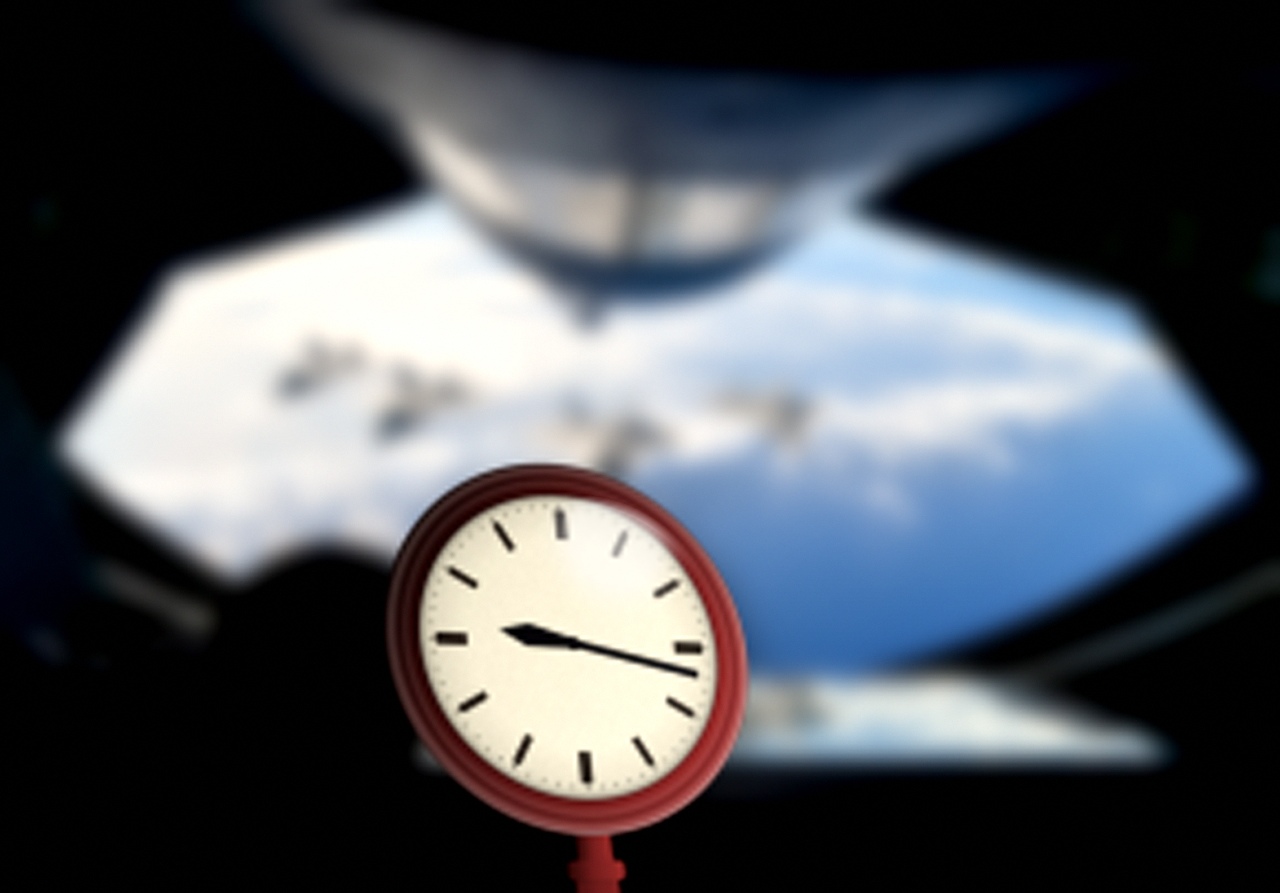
9:17
